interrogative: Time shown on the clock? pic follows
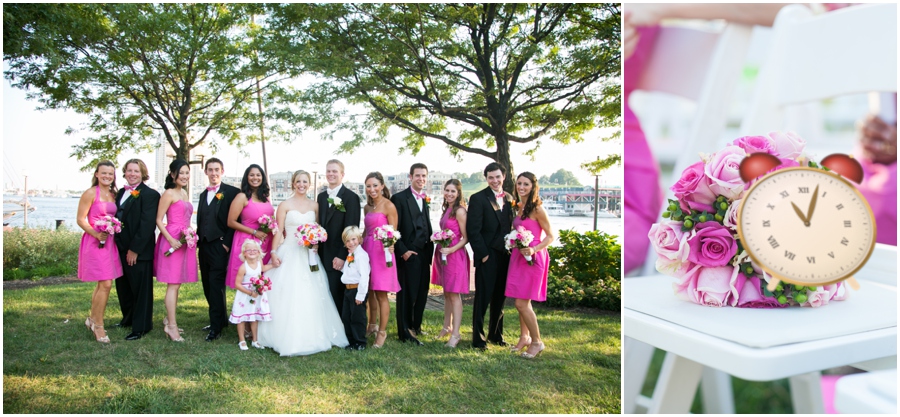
11:03
